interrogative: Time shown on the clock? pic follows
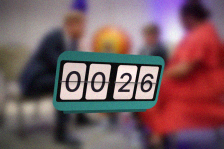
0:26
